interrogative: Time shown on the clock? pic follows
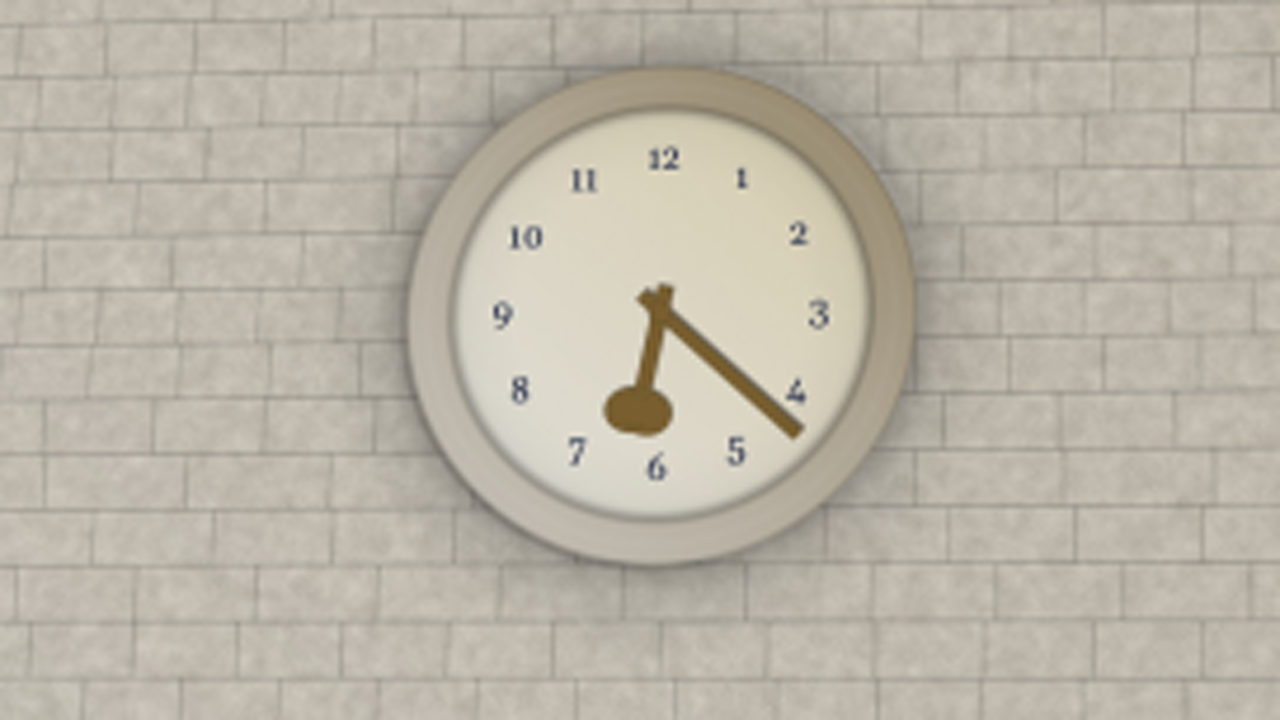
6:22
